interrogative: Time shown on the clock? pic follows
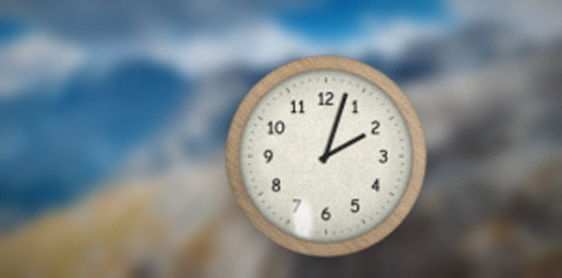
2:03
